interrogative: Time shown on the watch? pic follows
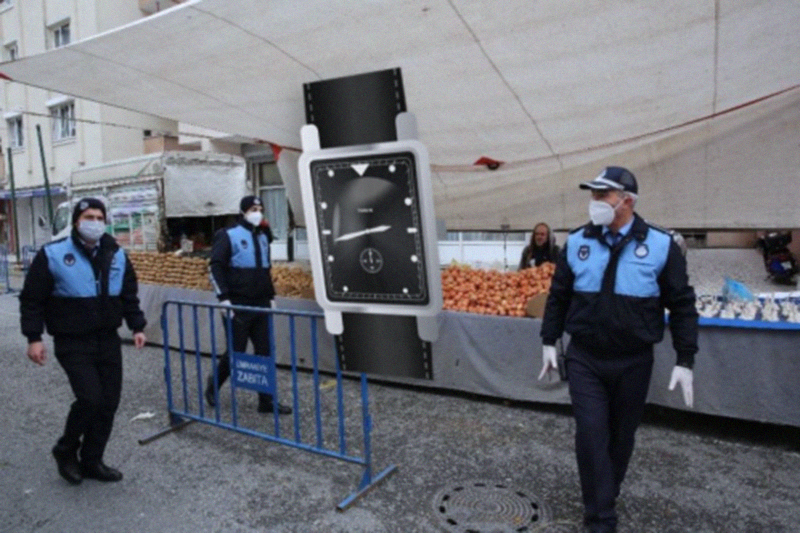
2:43
